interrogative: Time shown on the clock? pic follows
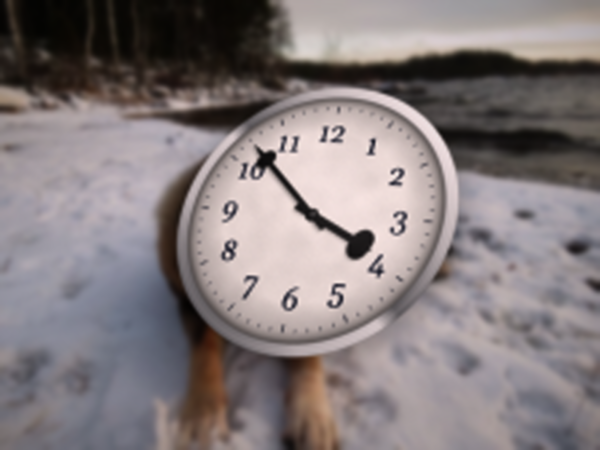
3:52
